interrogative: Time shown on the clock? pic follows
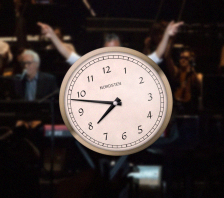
7:48
